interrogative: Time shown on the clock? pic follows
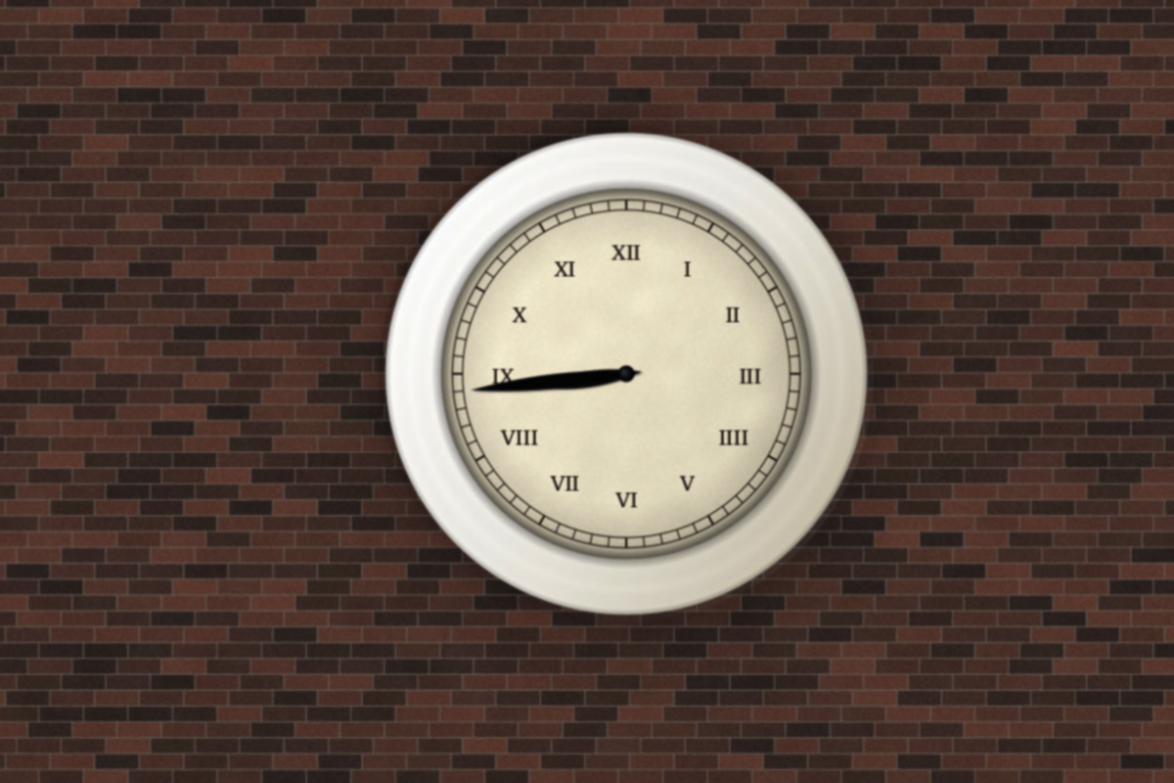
8:44
